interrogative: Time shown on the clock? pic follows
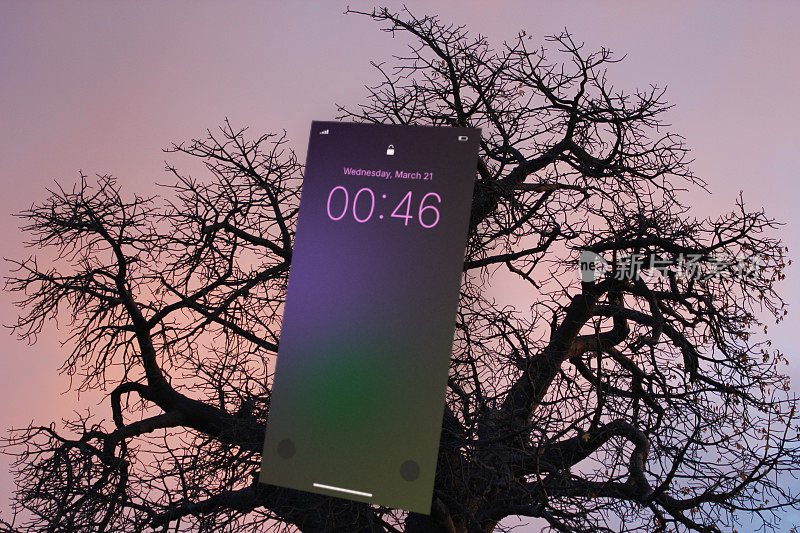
0:46
